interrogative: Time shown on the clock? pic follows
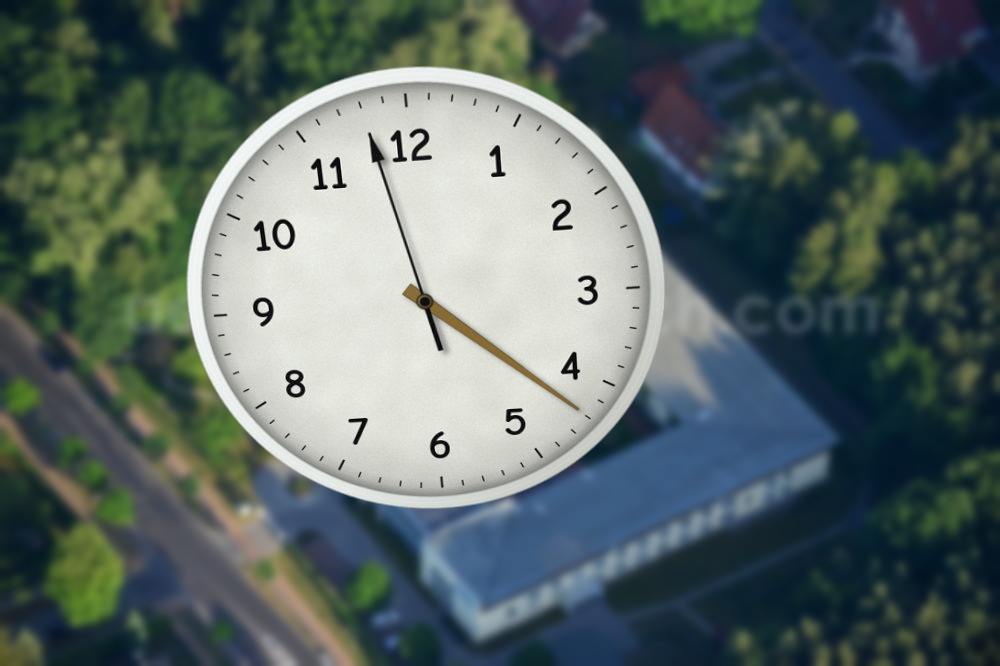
4:21:58
